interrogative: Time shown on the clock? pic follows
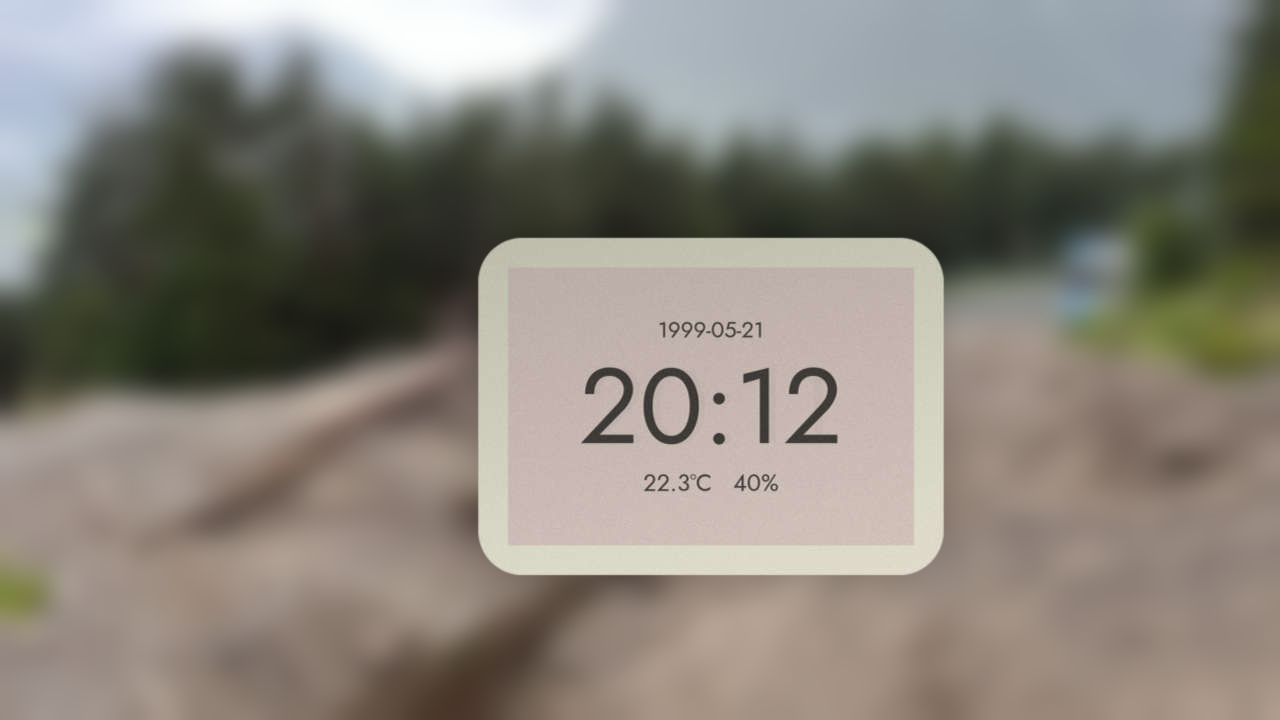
20:12
